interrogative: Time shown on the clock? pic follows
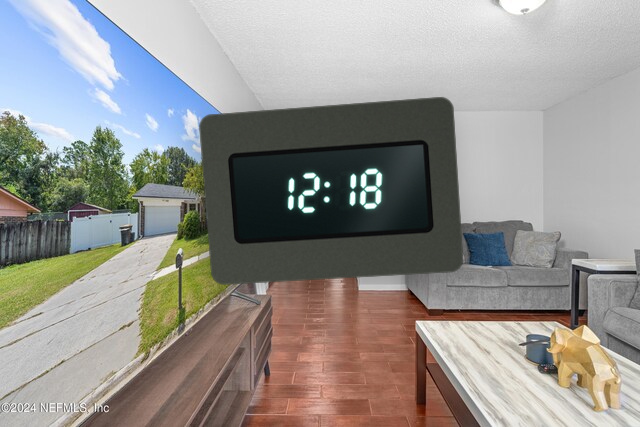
12:18
